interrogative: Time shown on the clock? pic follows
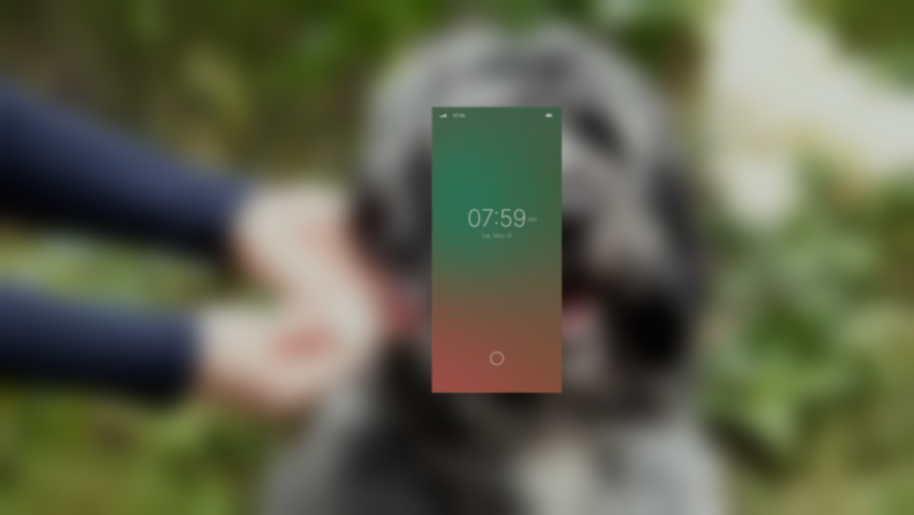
7:59
